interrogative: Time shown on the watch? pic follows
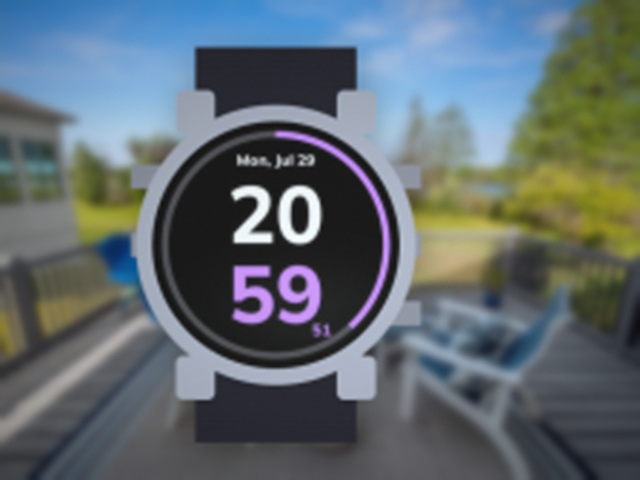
20:59
